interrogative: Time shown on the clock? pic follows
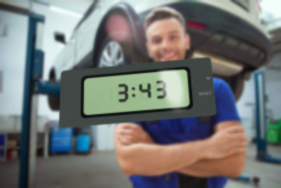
3:43
